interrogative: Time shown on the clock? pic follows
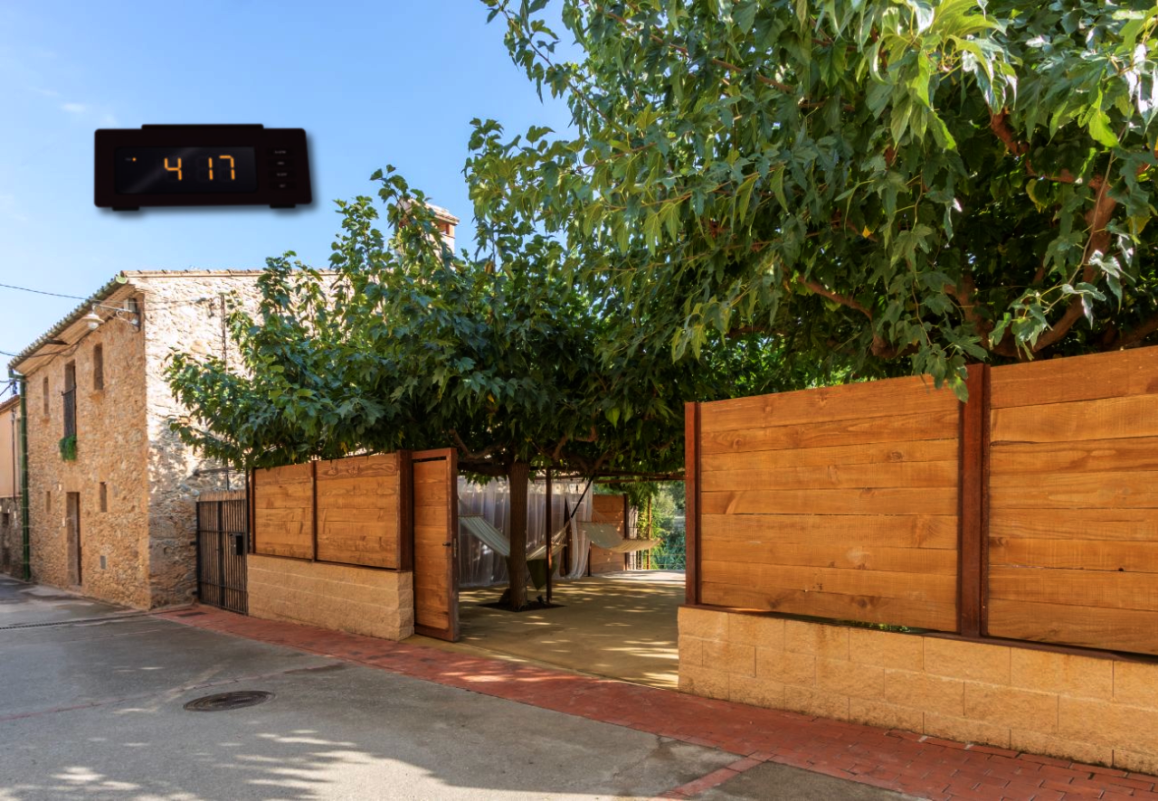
4:17
